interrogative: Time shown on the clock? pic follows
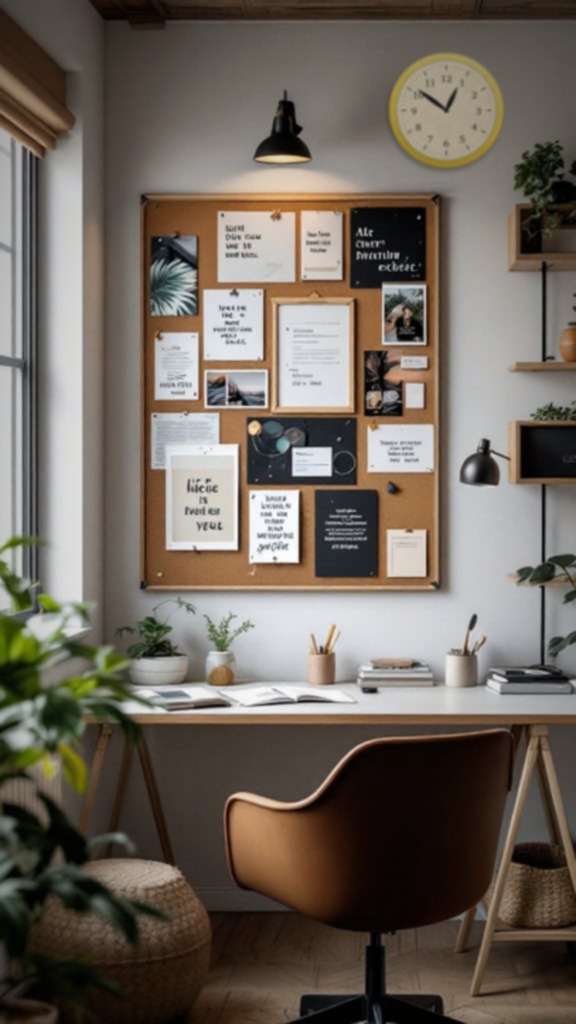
12:51
